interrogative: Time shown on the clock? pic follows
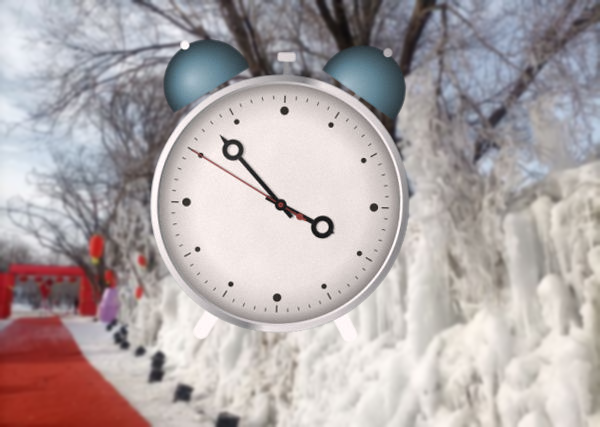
3:52:50
